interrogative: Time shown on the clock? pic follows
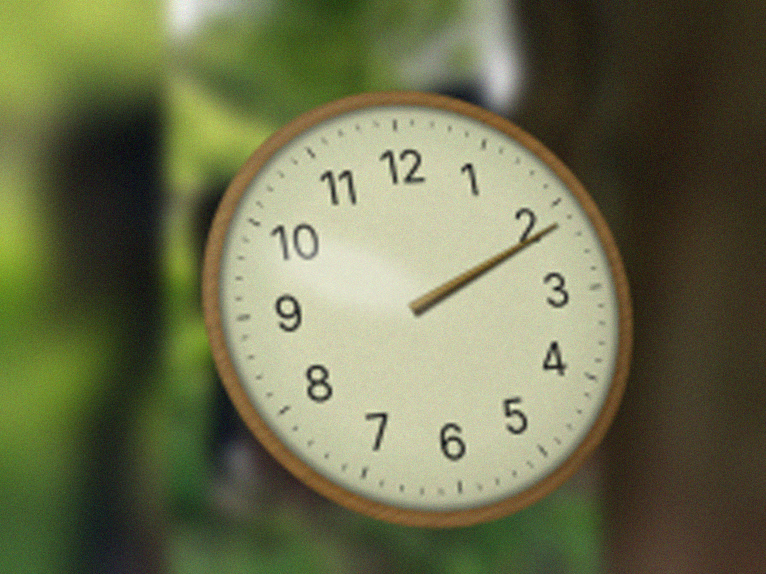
2:11
